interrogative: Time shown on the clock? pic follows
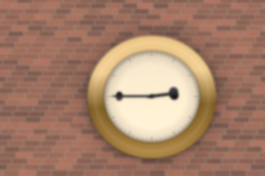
2:45
